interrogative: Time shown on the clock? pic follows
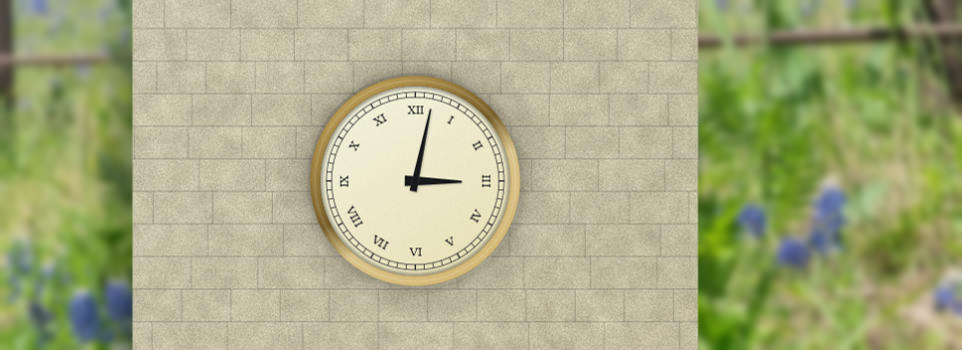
3:02
